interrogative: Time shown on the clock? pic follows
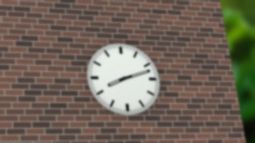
8:12
